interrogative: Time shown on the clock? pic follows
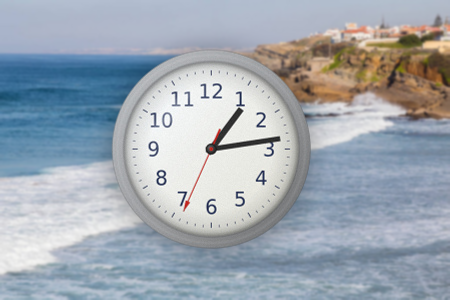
1:13:34
